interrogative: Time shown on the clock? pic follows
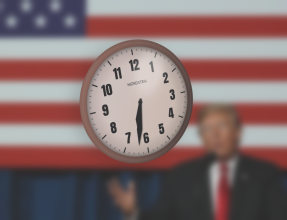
6:32
